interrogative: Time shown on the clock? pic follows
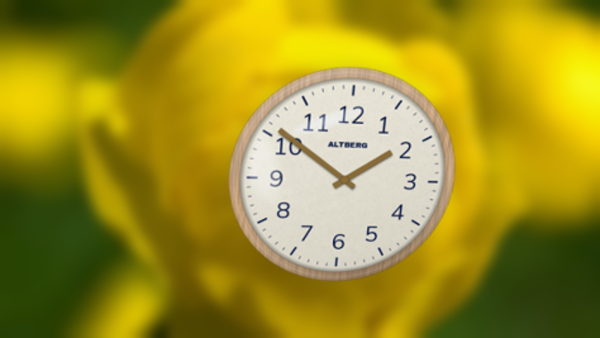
1:51
